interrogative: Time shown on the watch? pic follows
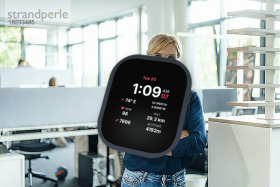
1:09
